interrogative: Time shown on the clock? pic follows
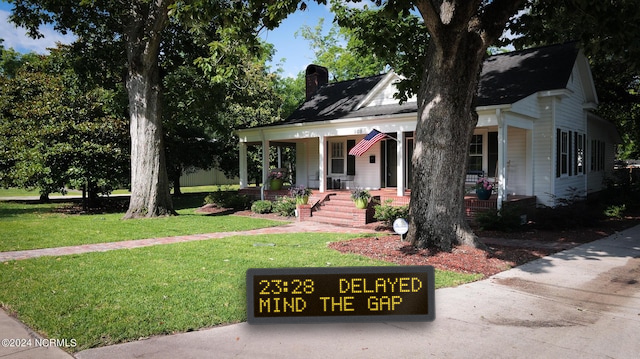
23:28
